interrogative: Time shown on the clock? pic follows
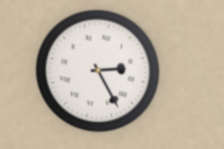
2:23
